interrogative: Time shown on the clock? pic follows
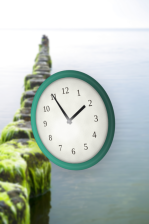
1:55
